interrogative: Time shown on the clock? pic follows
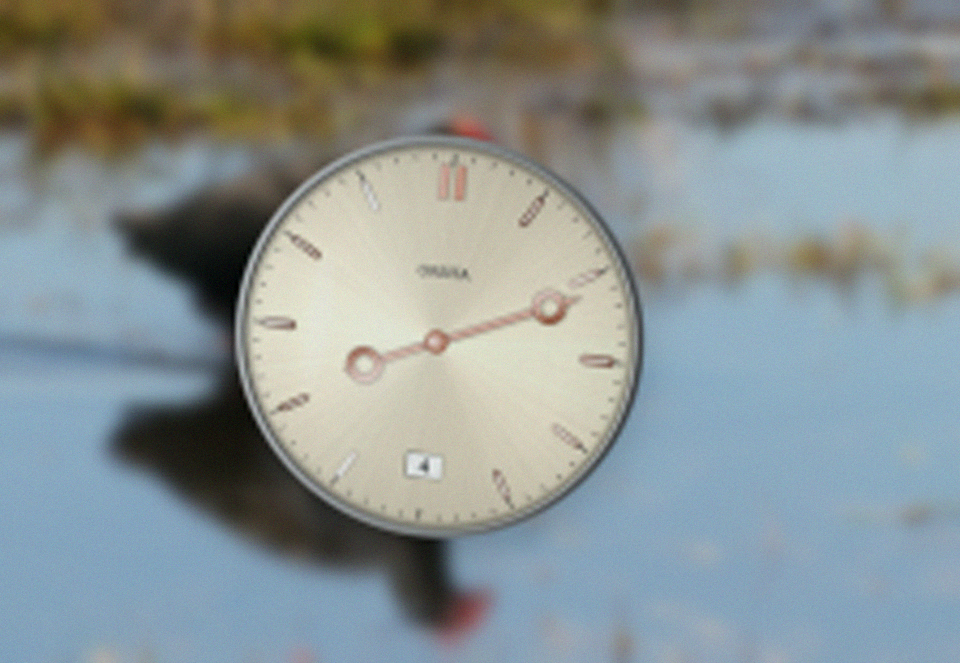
8:11
